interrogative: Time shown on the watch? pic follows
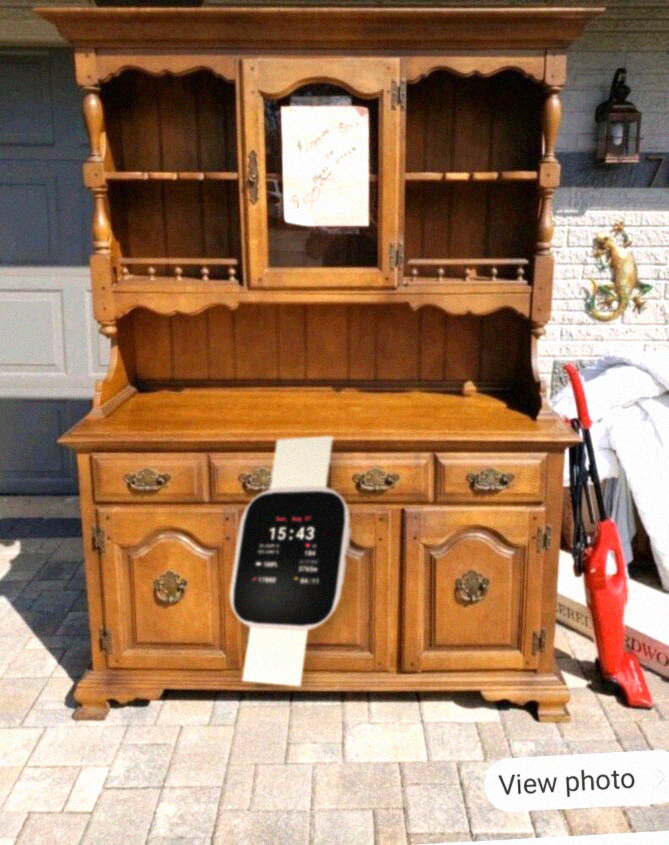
15:43
